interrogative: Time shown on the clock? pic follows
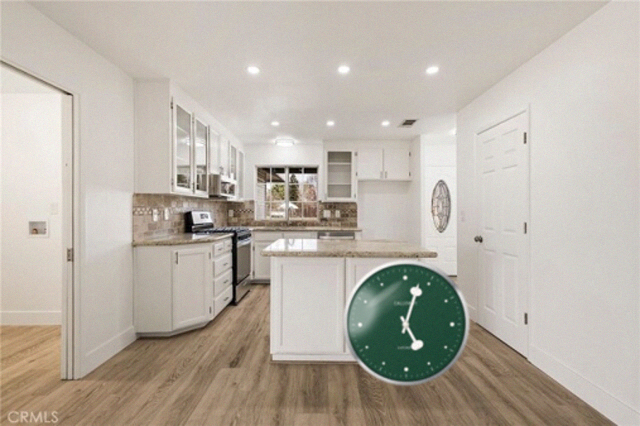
5:03
